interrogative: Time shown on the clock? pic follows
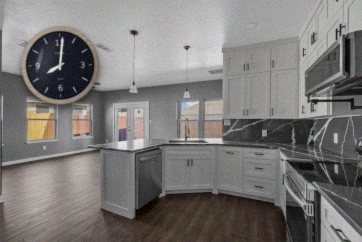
8:01
